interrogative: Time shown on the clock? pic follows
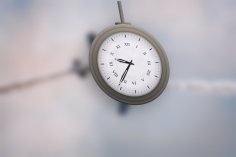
9:36
